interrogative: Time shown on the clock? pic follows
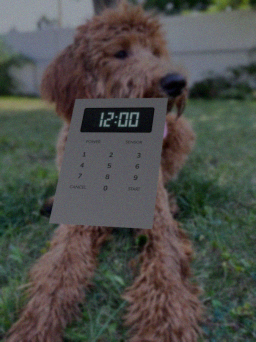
12:00
